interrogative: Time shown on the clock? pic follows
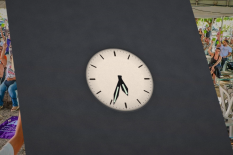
5:34
